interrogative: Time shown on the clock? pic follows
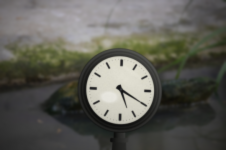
5:20
